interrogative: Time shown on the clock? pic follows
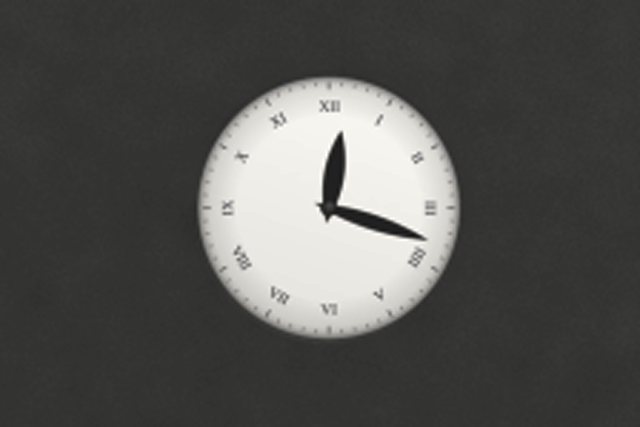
12:18
